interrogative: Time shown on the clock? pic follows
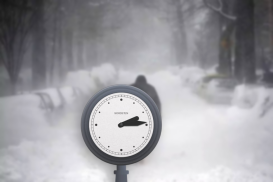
2:14
